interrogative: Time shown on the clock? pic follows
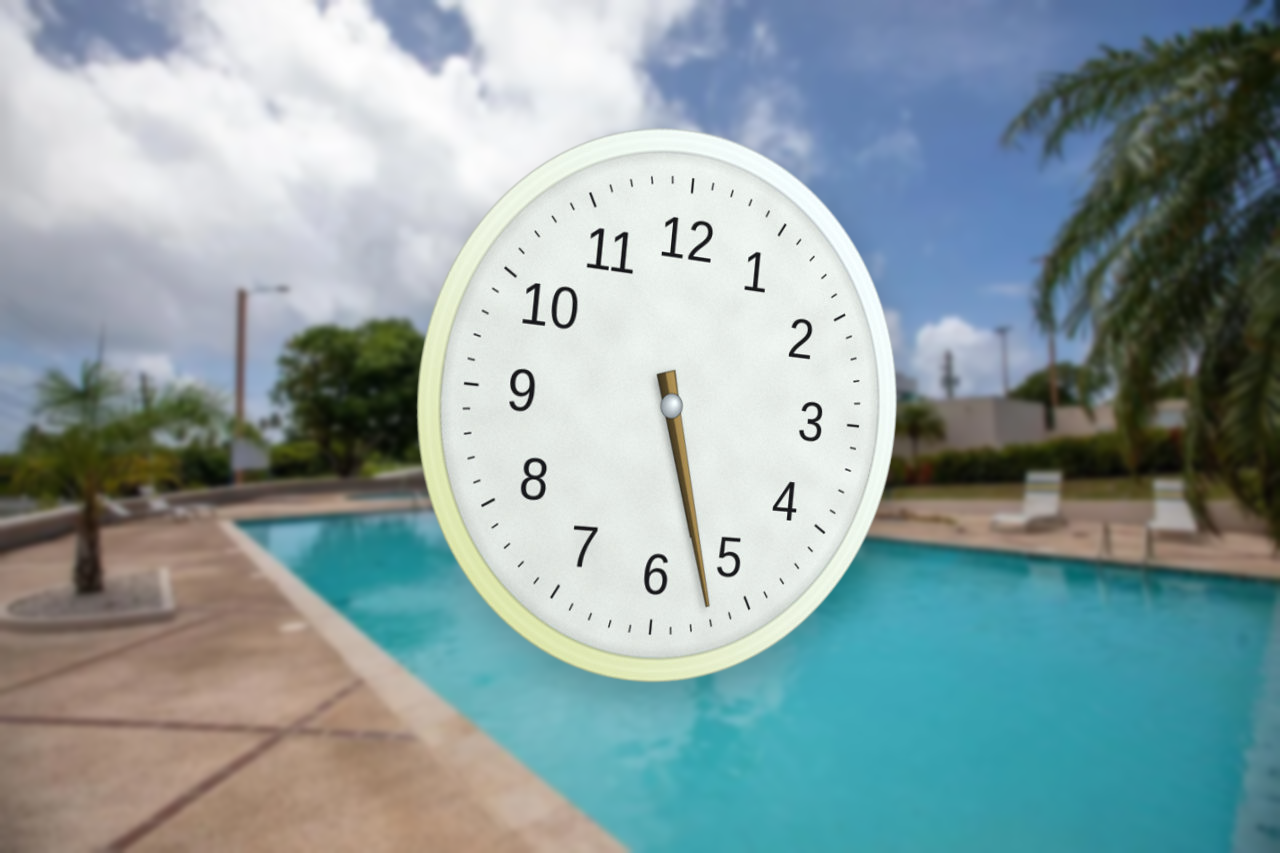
5:27
